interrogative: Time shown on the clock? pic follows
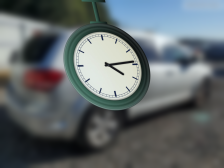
4:14
